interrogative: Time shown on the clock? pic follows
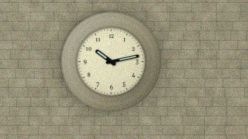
10:13
